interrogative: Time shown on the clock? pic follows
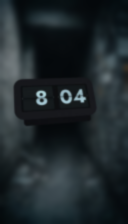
8:04
